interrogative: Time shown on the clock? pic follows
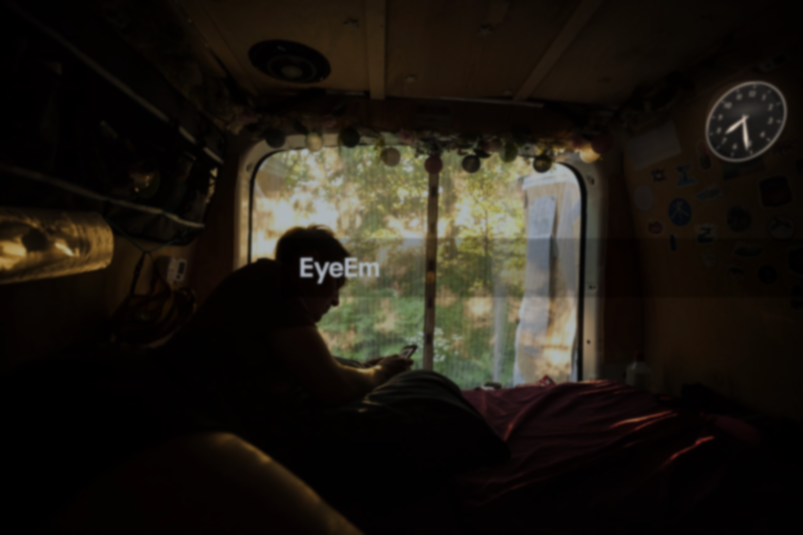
7:26
